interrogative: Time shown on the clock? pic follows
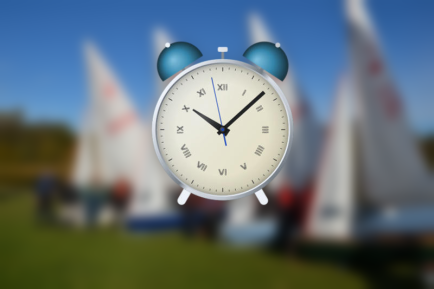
10:07:58
